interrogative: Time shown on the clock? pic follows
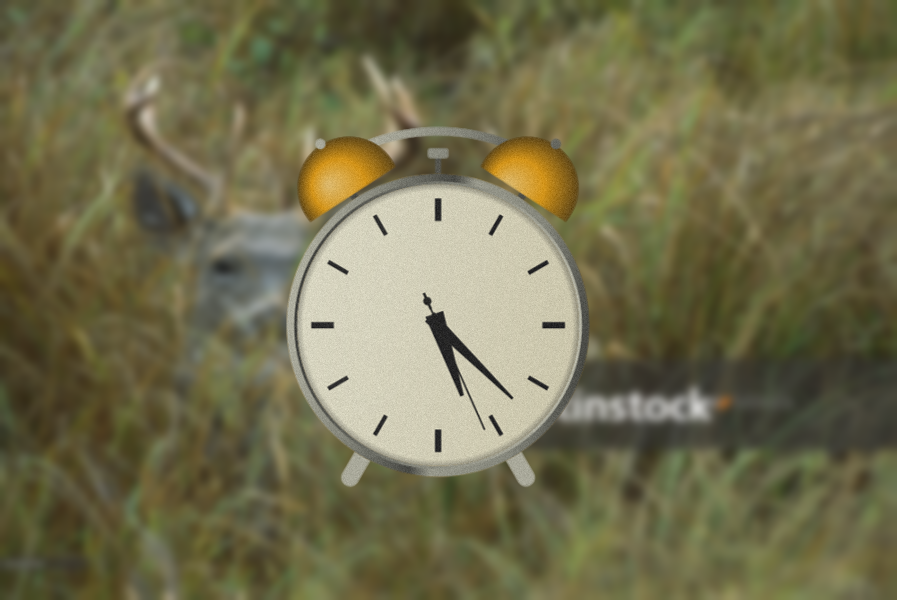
5:22:26
